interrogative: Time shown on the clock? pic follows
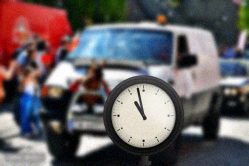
10:58
